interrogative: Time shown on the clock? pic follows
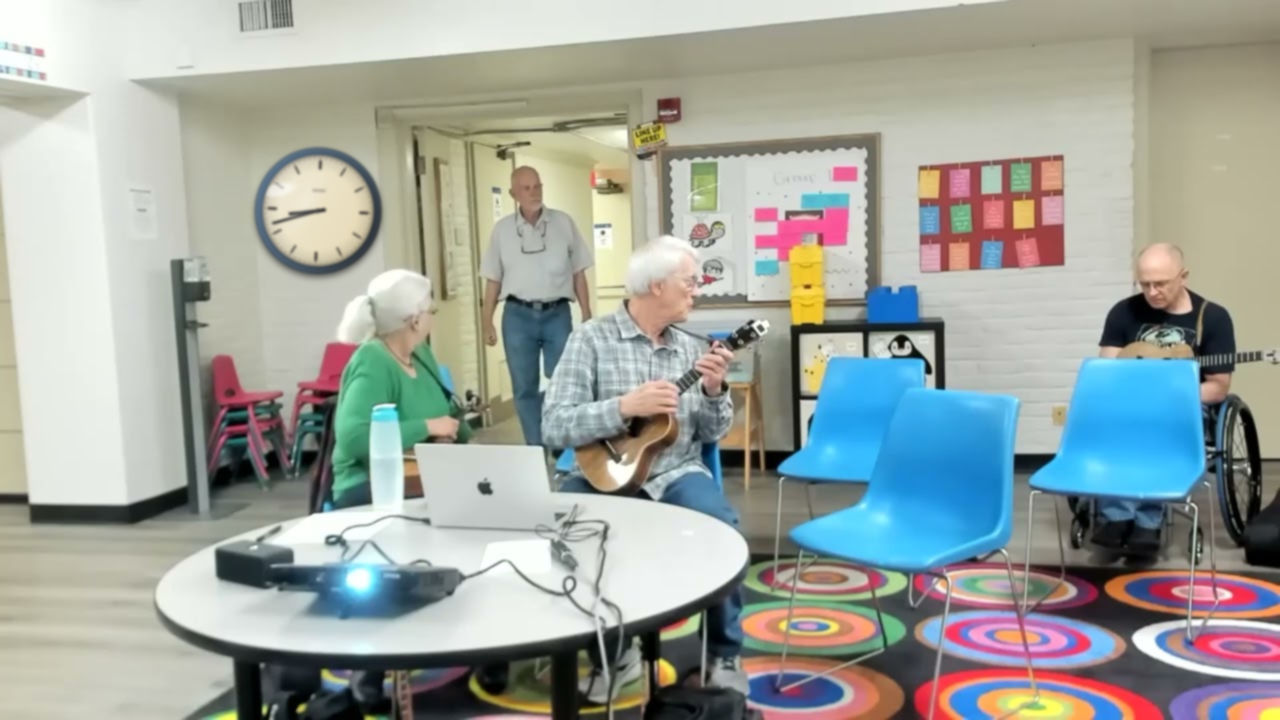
8:42
